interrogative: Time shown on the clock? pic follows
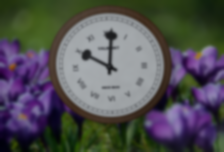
10:01
